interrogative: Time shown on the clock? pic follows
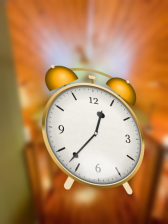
12:37
